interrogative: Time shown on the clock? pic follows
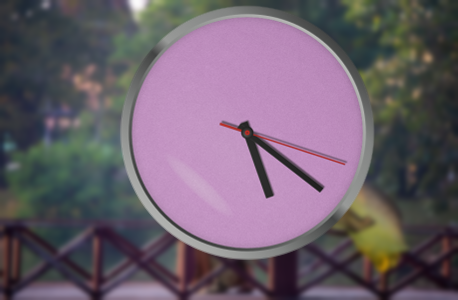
5:21:18
